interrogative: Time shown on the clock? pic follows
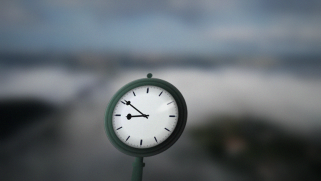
8:51
